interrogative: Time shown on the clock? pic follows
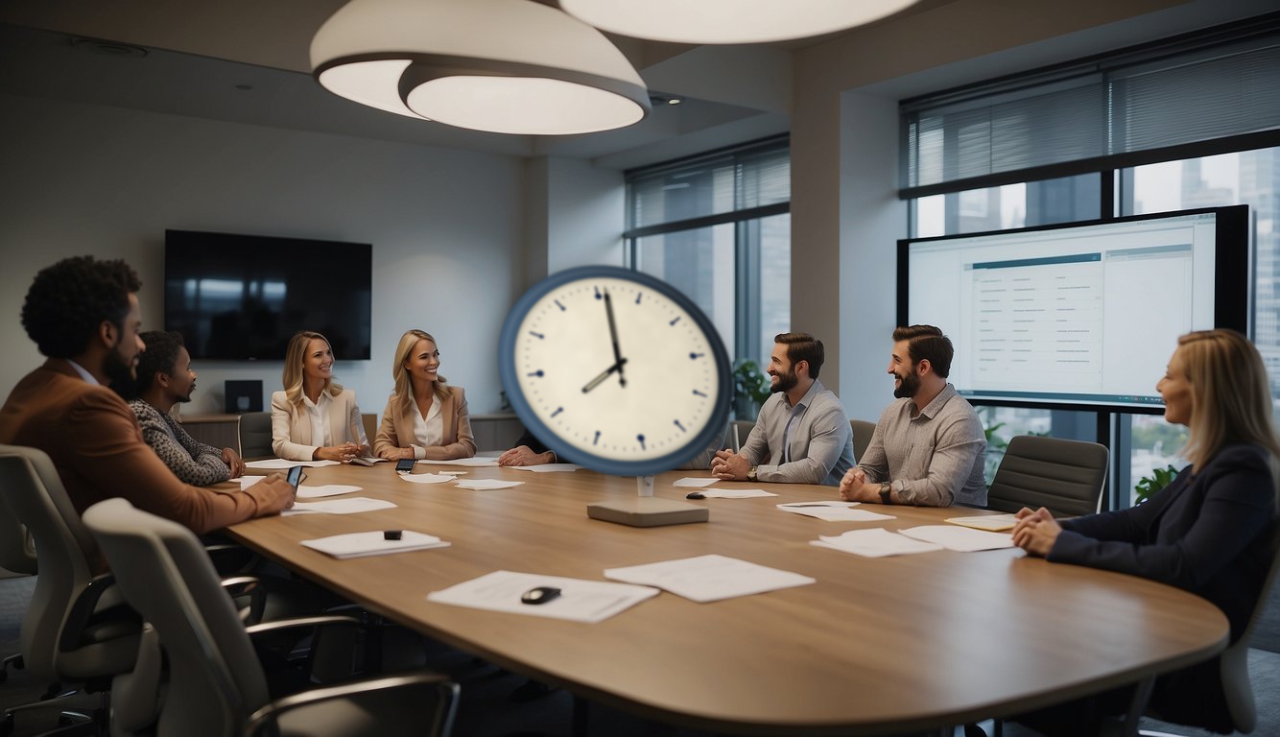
8:01:01
